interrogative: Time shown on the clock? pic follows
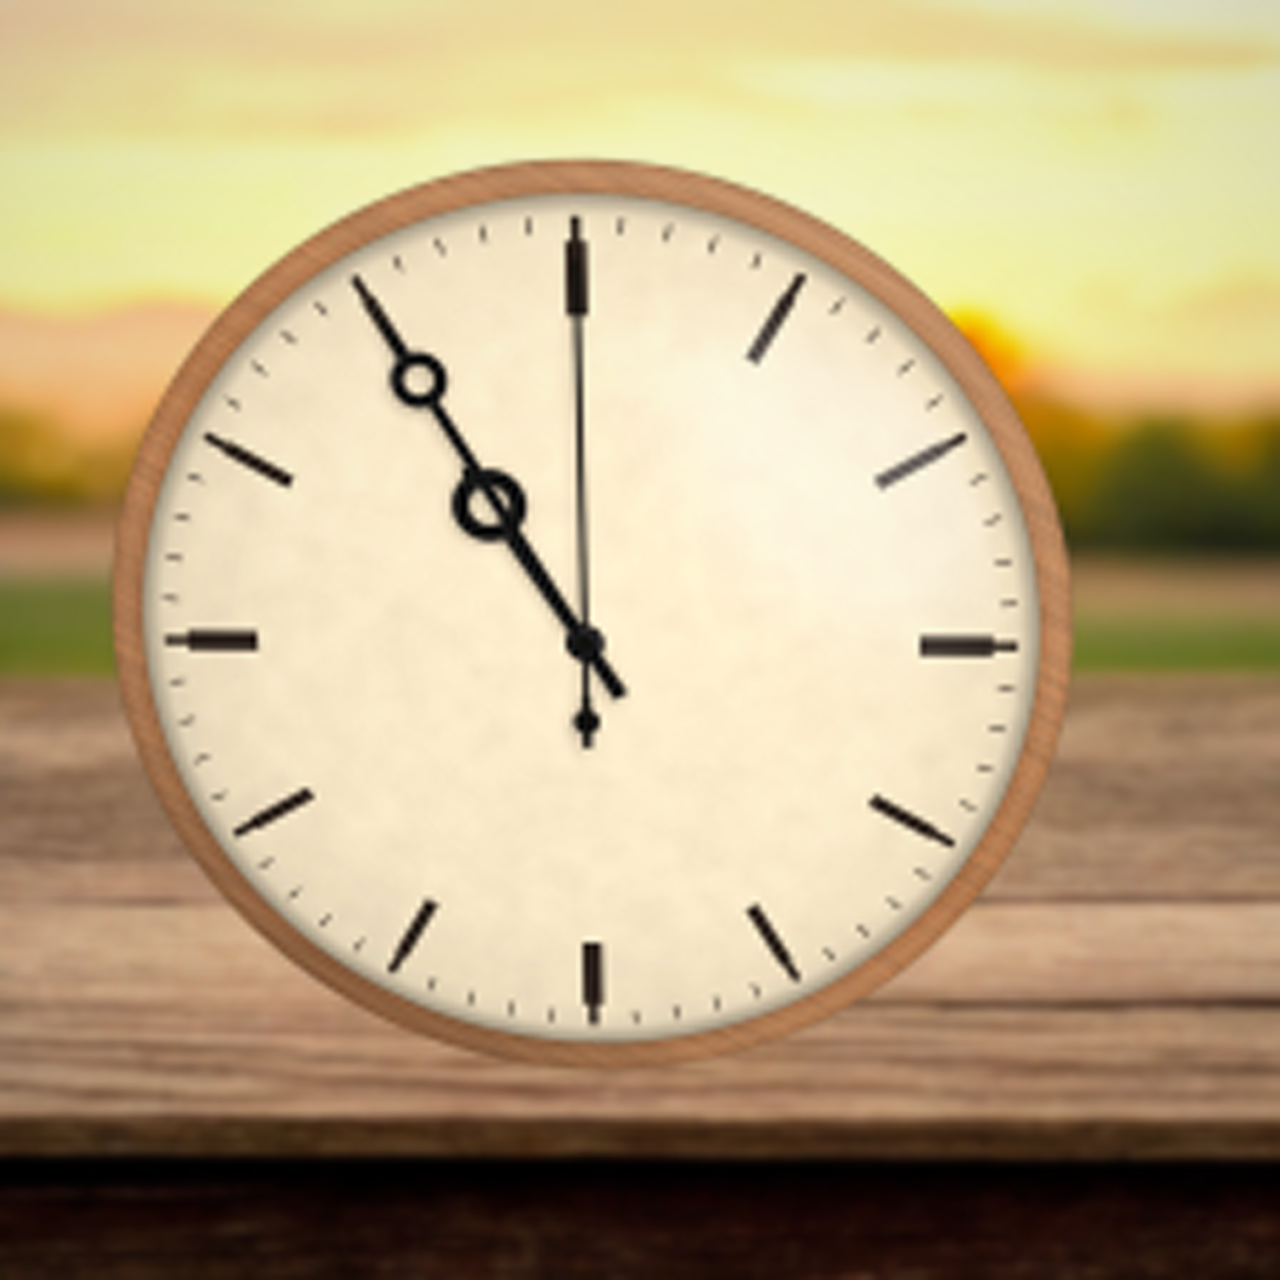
10:55:00
